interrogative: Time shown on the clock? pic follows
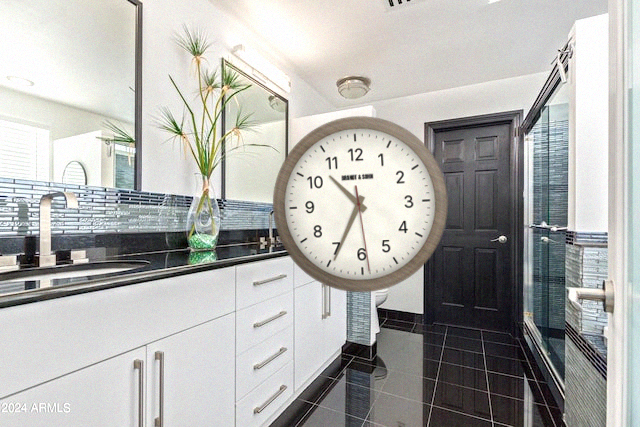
10:34:29
